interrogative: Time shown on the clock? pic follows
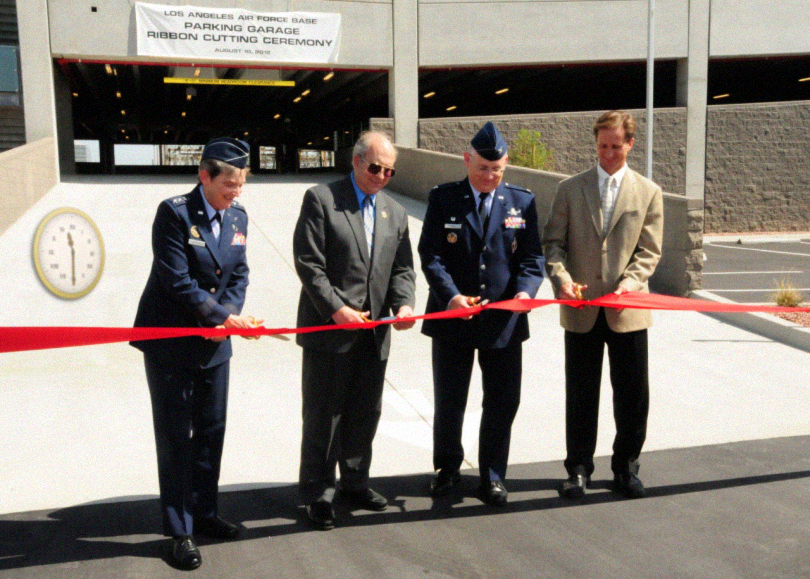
11:30
